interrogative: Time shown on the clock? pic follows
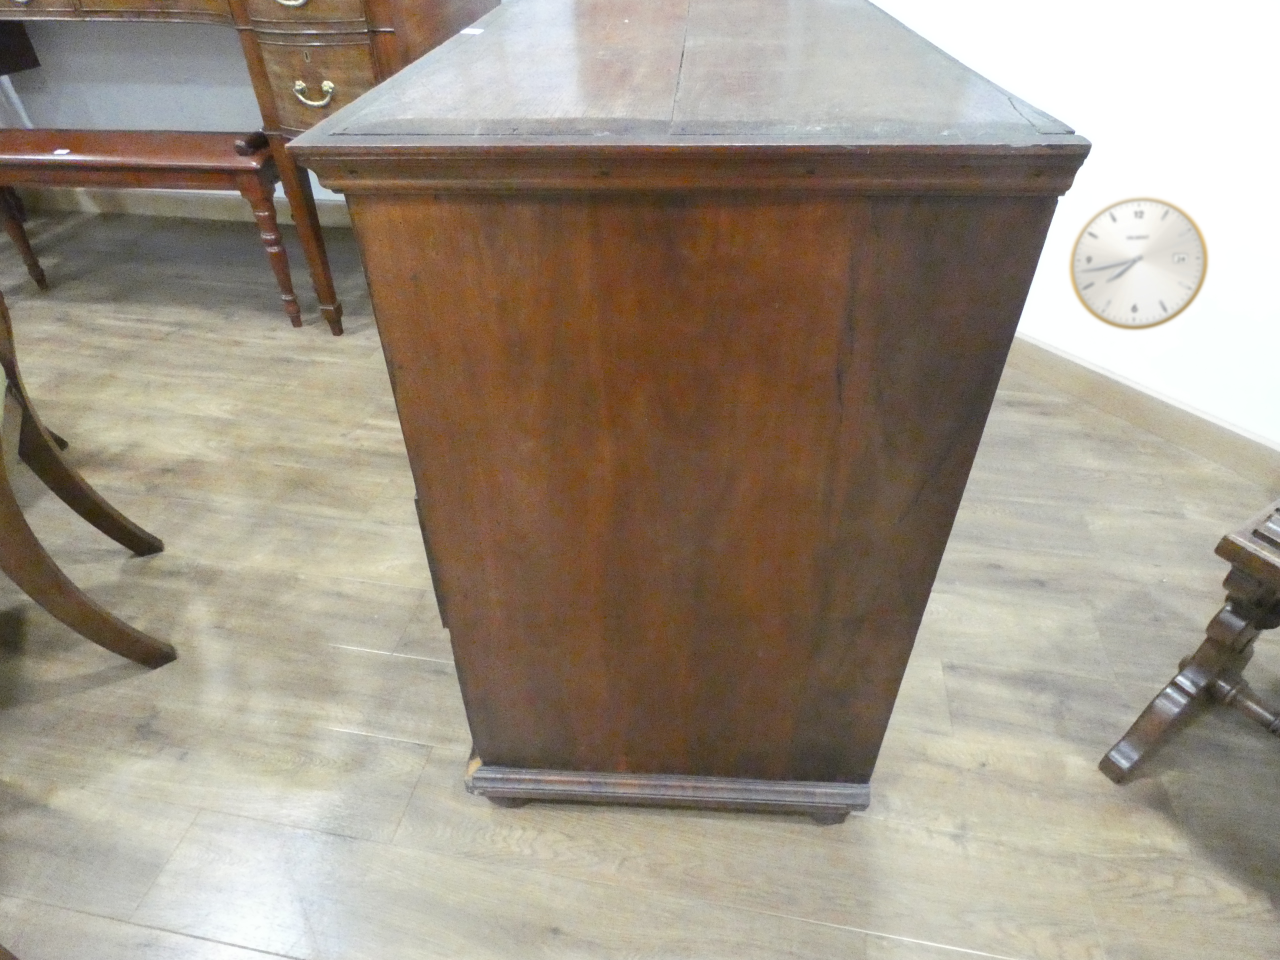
7:43
